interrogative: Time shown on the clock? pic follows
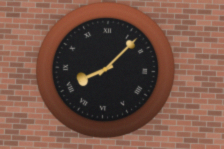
8:07
